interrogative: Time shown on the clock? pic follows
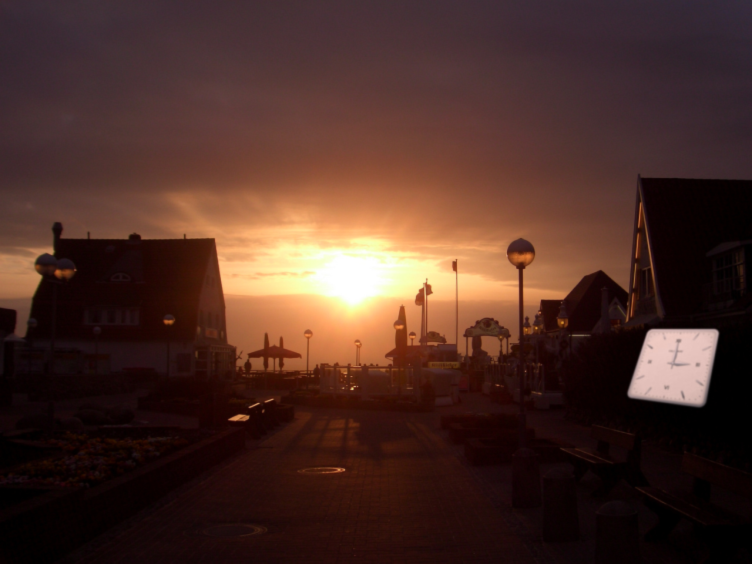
3:00
